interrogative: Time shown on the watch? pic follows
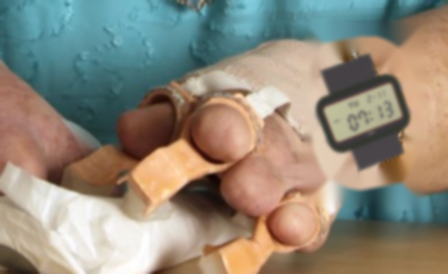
7:13
